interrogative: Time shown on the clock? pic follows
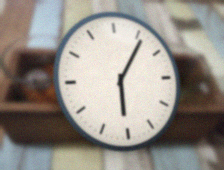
6:06
